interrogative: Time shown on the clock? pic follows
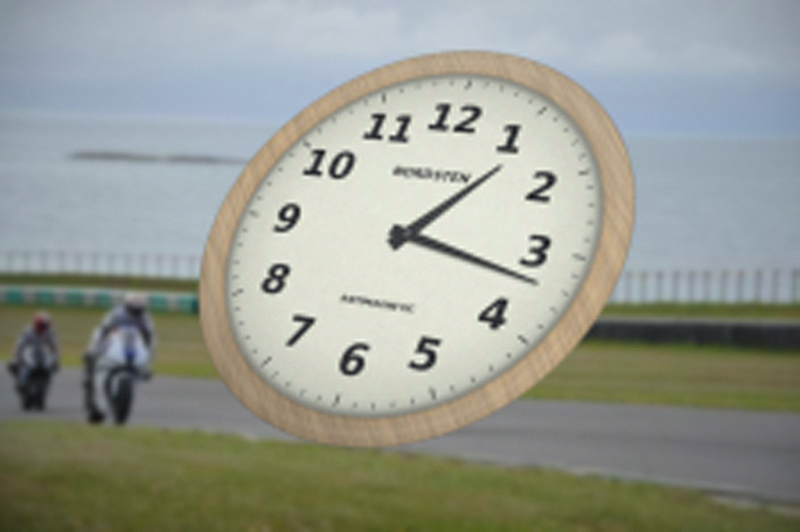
1:17
